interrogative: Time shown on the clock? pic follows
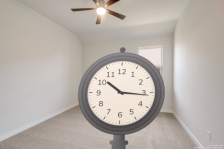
10:16
